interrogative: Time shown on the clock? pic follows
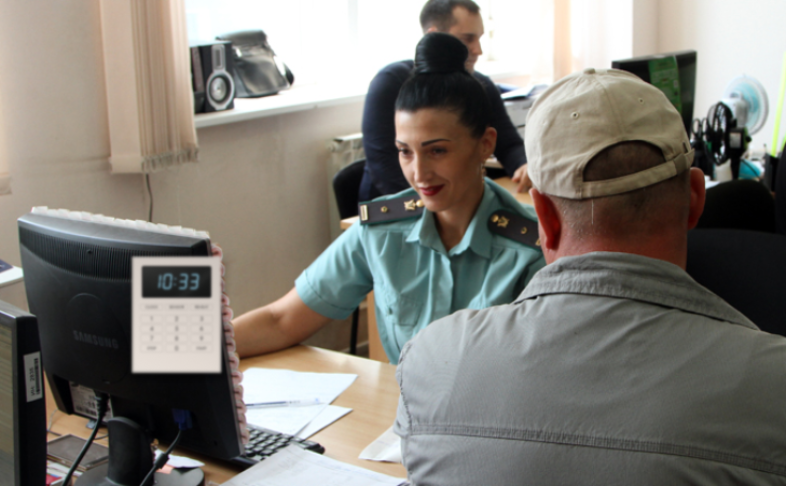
10:33
